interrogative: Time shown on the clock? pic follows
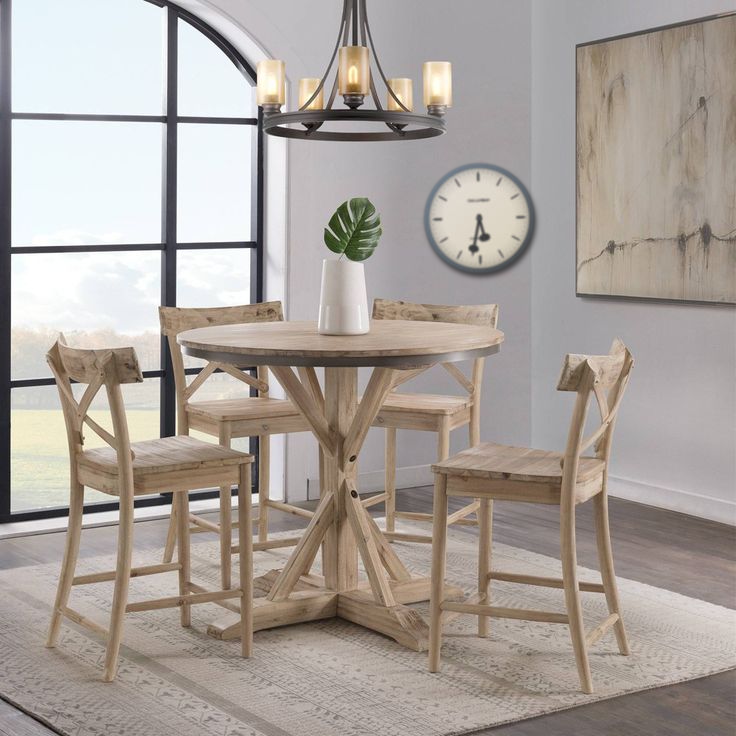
5:32
